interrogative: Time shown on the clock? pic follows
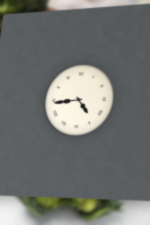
4:44
